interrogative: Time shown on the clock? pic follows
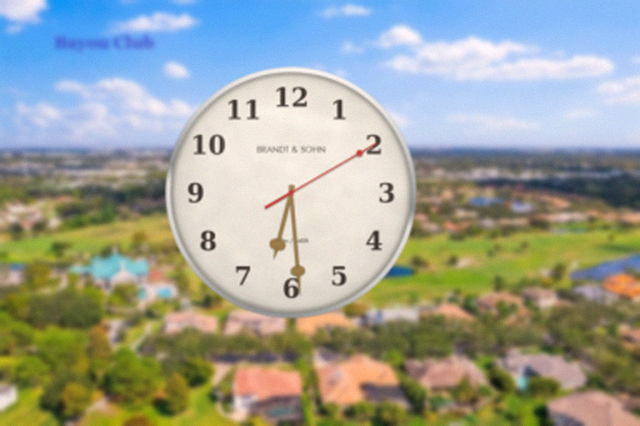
6:29:10
